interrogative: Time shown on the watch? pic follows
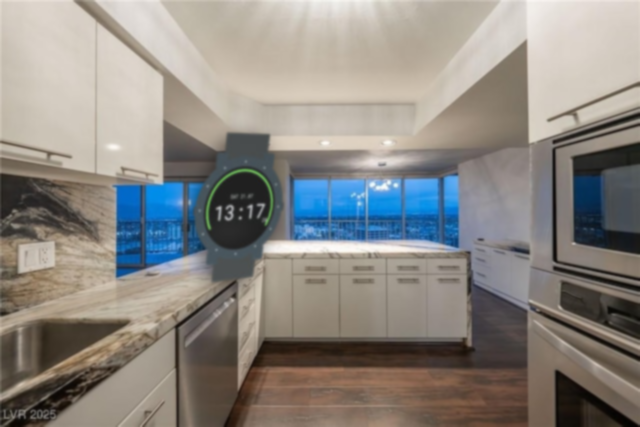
13:17
